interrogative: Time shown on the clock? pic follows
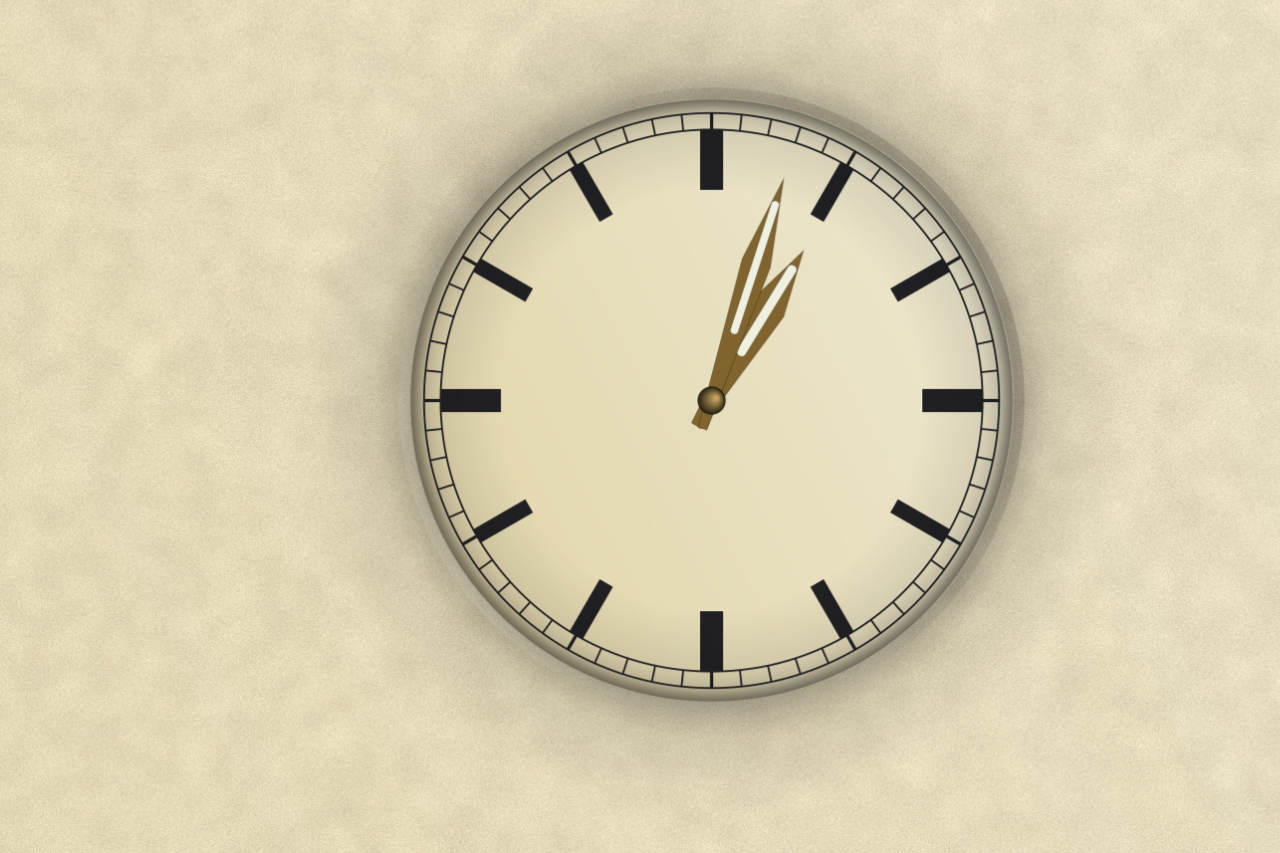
1:03
